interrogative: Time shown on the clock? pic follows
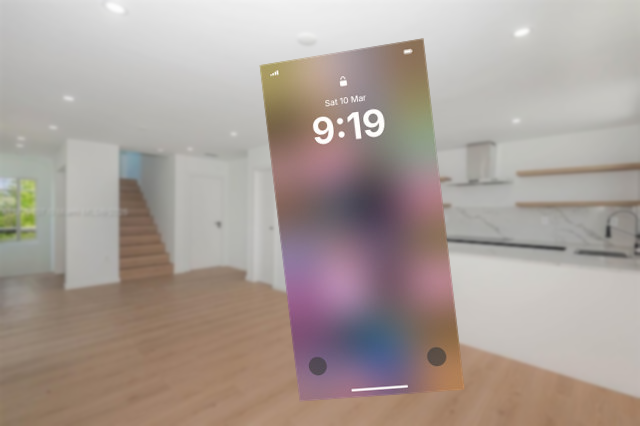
9:19
